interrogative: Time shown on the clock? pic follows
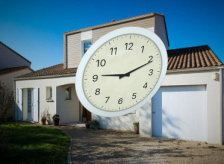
9:11
